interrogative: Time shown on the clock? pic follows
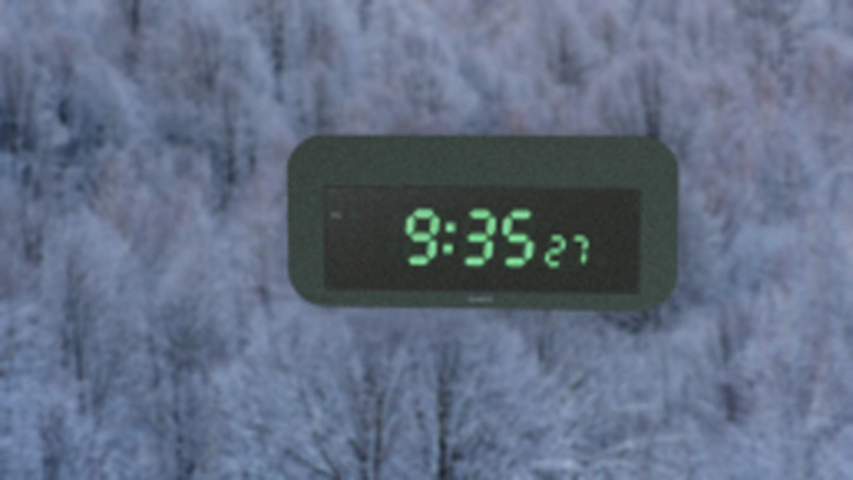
9:35:27
